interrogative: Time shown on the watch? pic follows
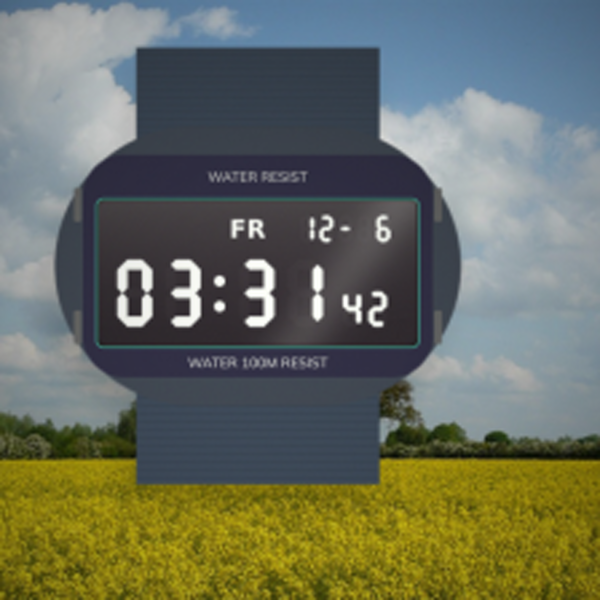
3:31:42
